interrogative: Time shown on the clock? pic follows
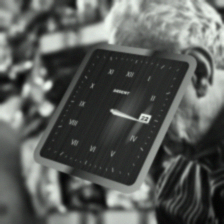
3:16
